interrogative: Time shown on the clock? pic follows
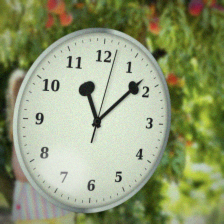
11:08:02
